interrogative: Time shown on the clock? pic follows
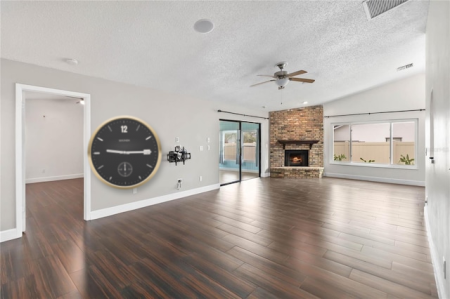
9:15
